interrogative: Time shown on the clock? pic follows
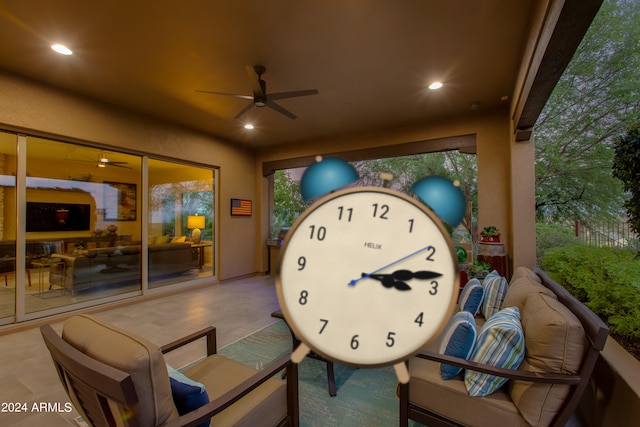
3:13:09
